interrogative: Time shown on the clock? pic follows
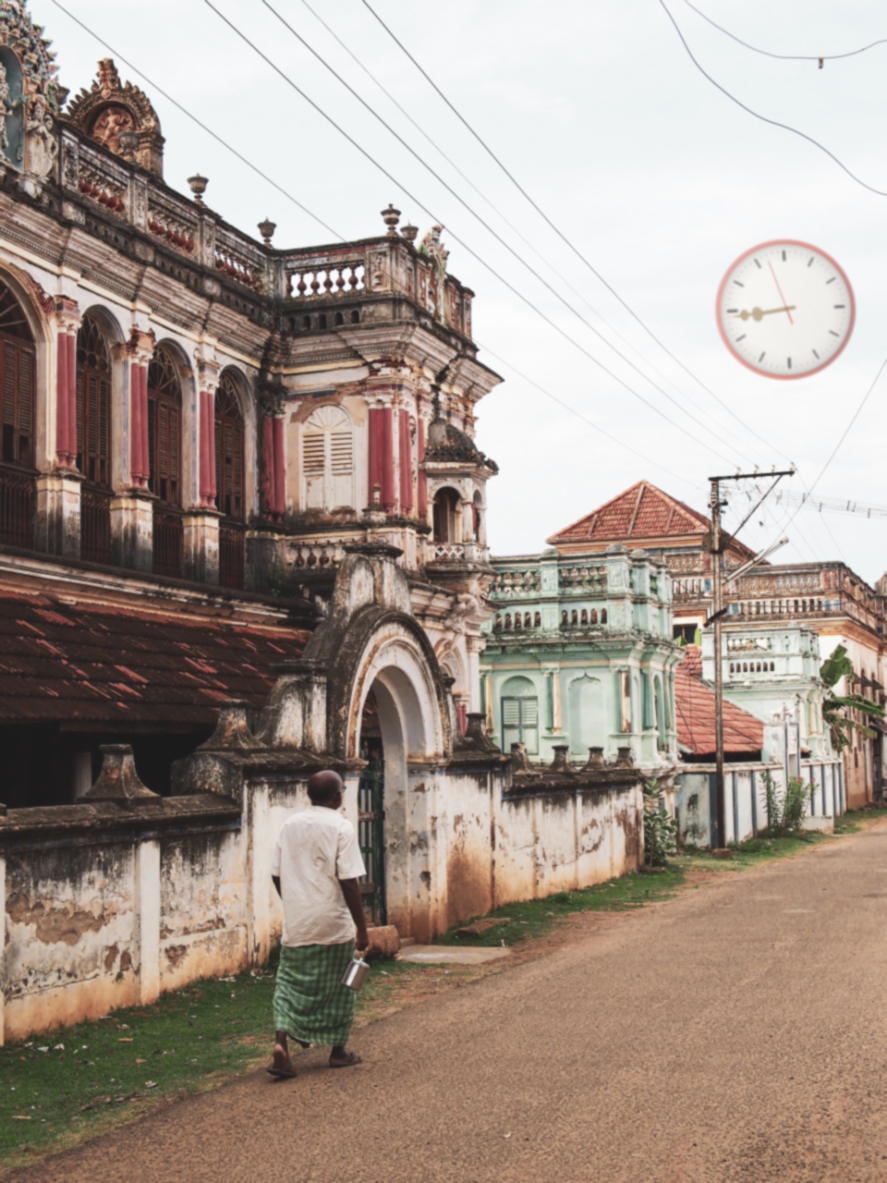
8:43:57
